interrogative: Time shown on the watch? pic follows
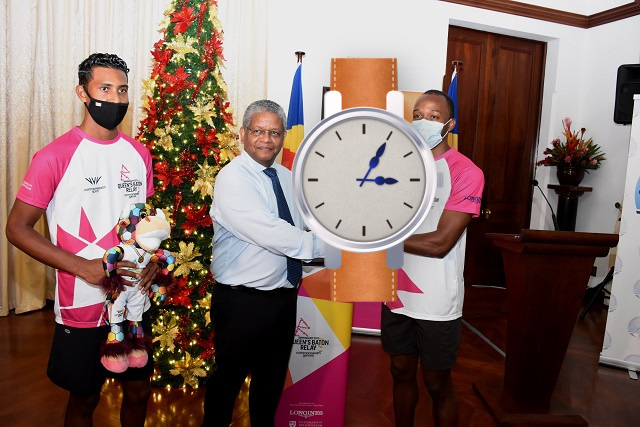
3:05
